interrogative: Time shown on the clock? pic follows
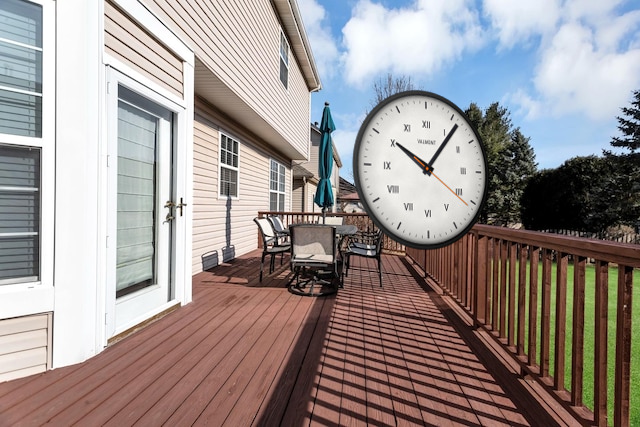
10:06:21
